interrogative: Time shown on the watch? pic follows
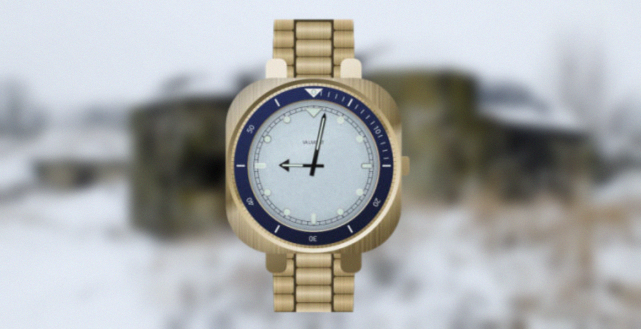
9:02
